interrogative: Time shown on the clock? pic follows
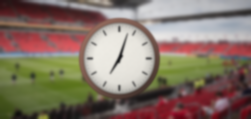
7:03
